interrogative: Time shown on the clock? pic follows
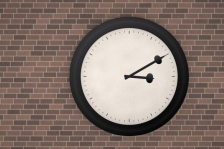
3:10
